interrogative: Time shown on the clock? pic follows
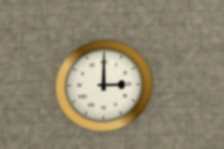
3:00
